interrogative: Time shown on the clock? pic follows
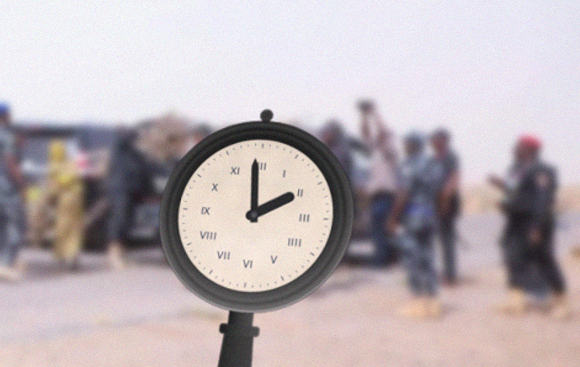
1:59
